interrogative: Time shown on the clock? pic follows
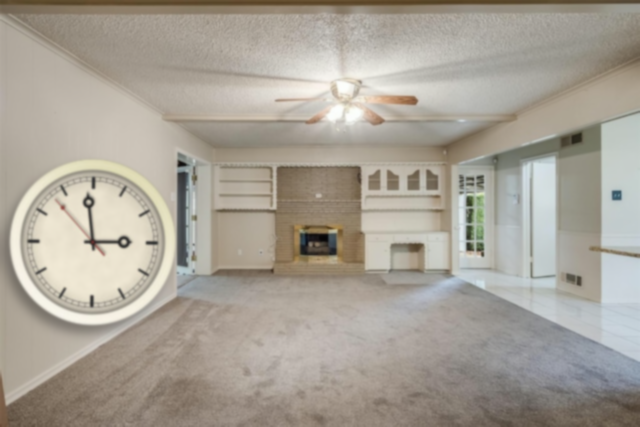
2:58:53
